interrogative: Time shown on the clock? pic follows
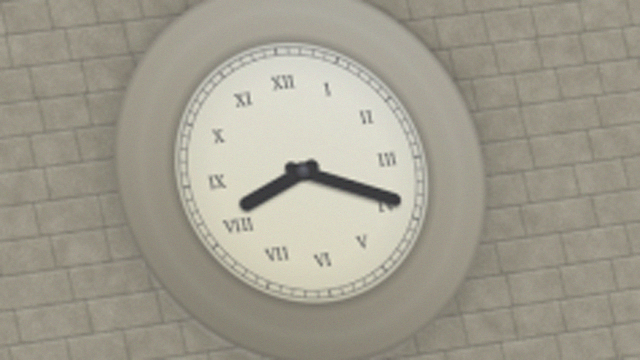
8:19
